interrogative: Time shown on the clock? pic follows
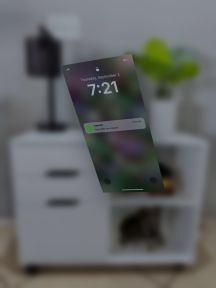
7:21
